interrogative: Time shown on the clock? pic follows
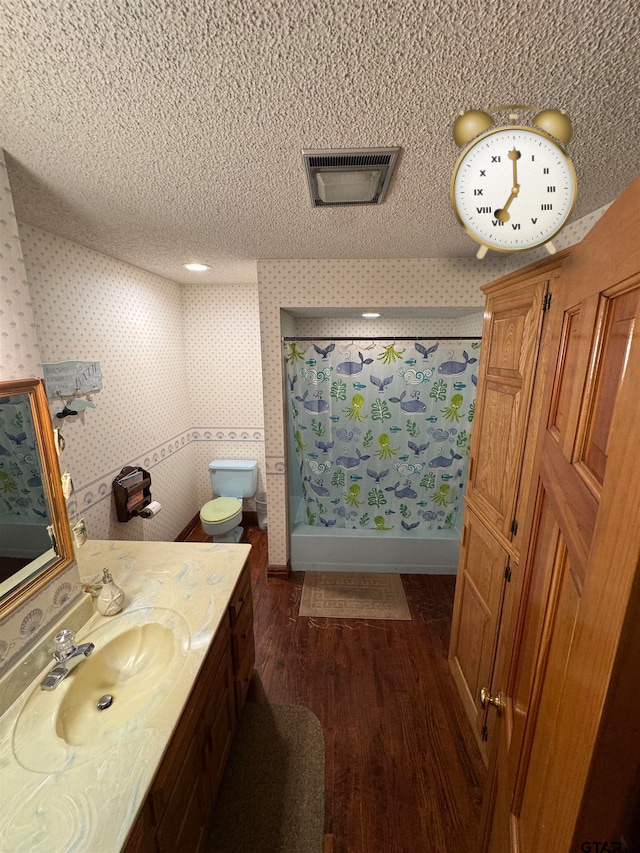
7:00
